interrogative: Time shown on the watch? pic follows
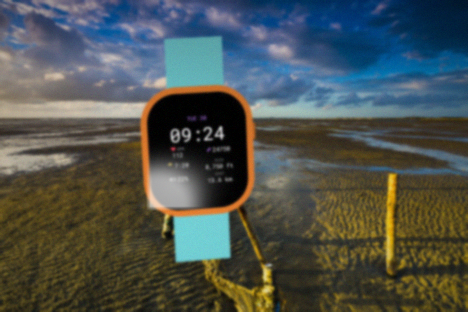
9:24
